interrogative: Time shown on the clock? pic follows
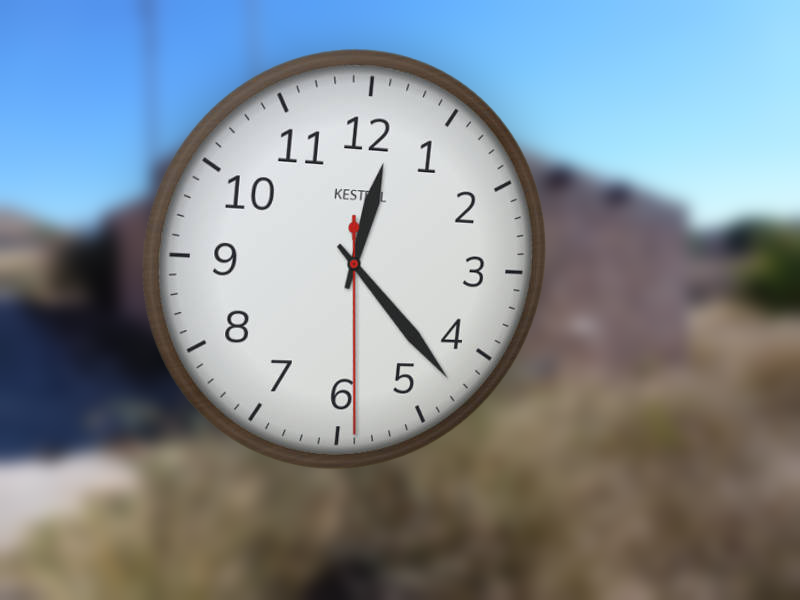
12:22:29
